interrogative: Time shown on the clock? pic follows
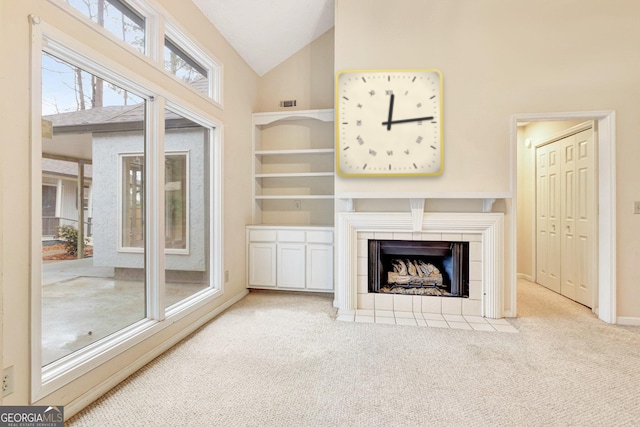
12:14
